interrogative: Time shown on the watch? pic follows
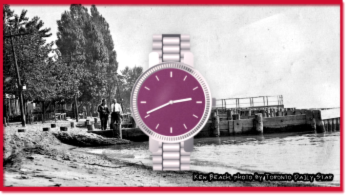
2:41
